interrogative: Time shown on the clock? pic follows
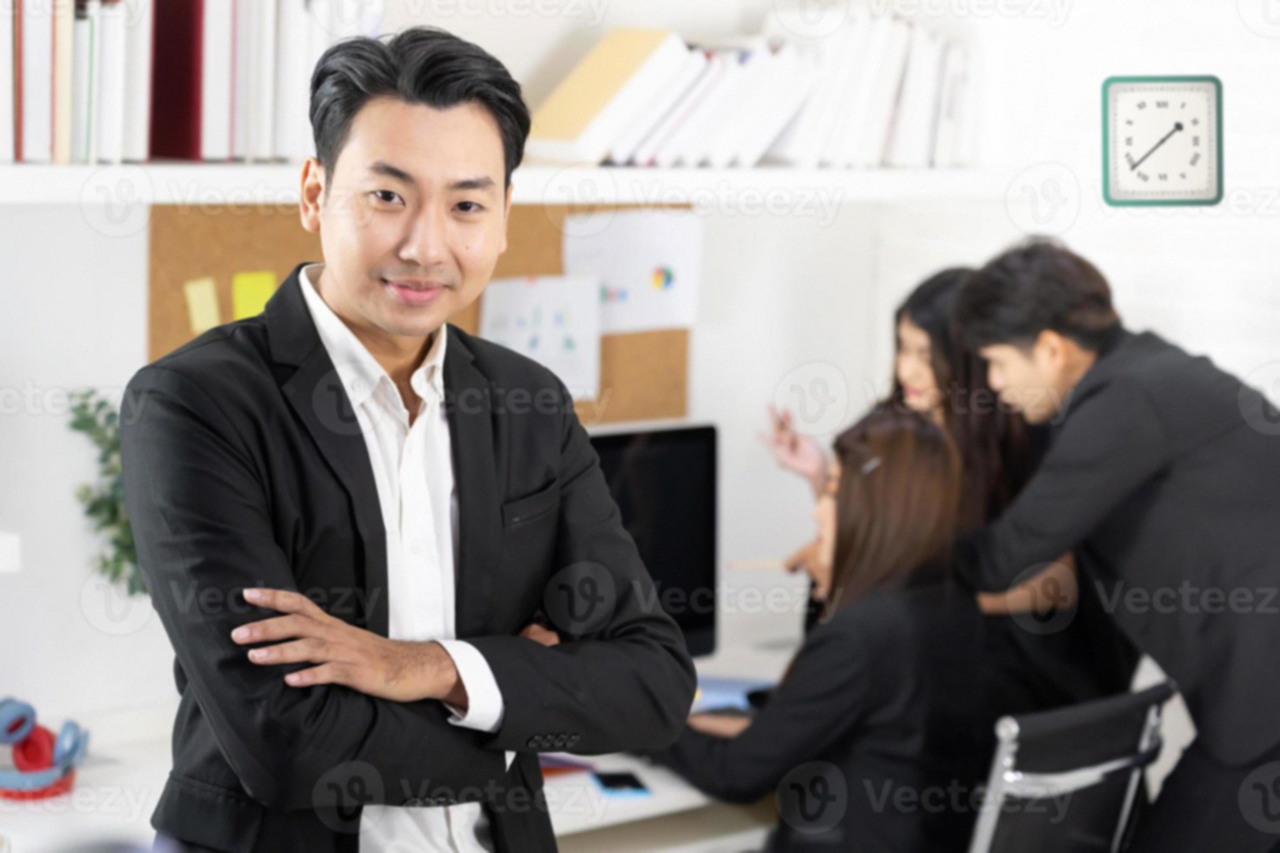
1:38
